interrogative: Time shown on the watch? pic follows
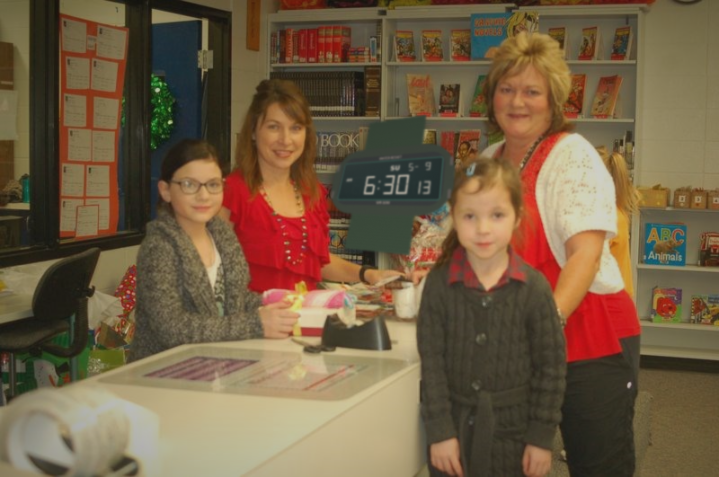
6:30:13
